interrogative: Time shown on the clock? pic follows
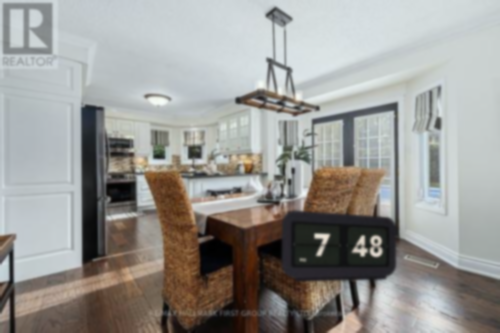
7:48
